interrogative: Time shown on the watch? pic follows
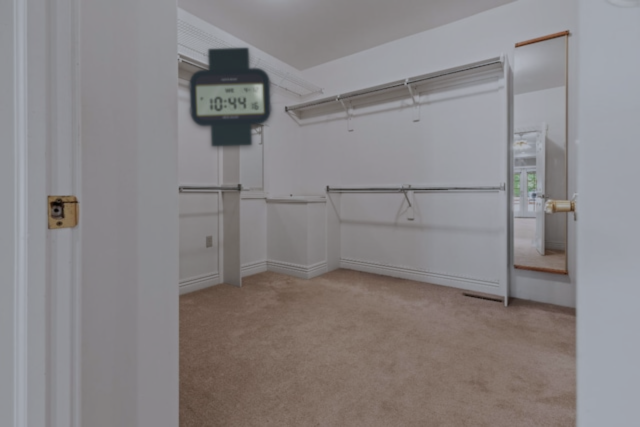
10:44
